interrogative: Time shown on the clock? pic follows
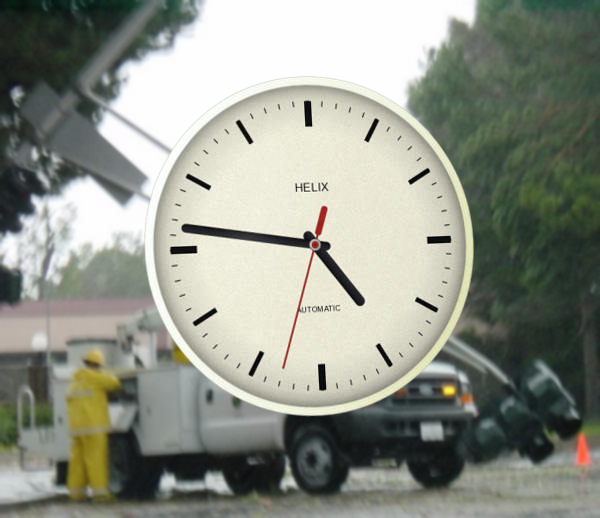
4:46:33
